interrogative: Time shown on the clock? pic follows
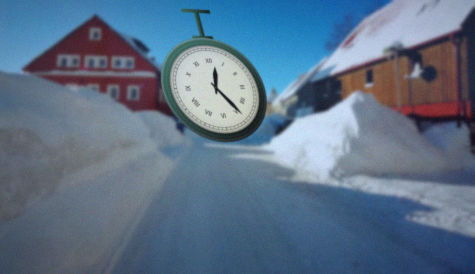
12:24
